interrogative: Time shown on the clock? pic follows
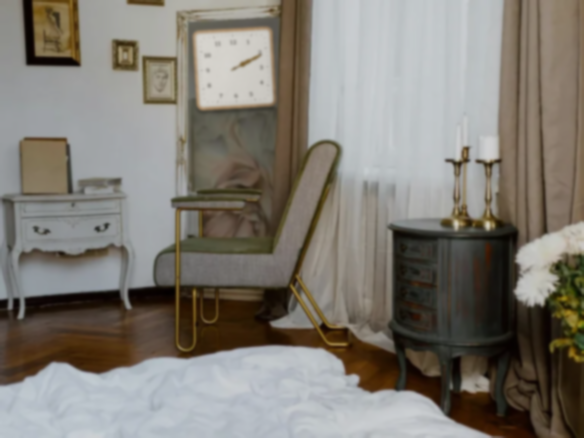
2:11
